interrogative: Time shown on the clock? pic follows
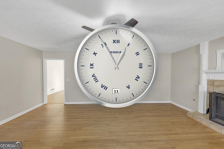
12:55
